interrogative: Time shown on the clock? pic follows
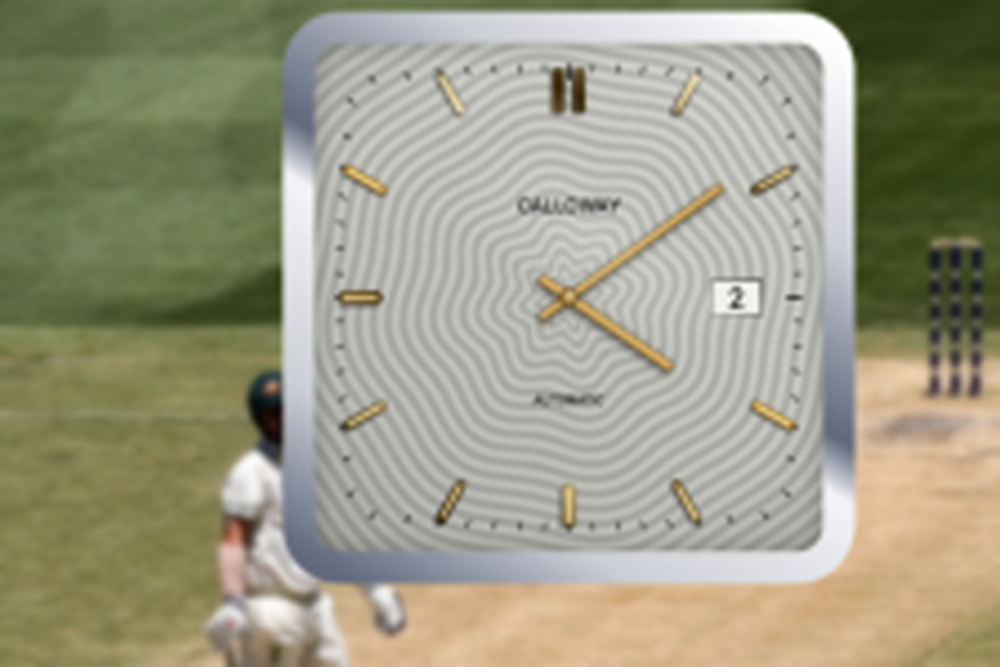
4:09
